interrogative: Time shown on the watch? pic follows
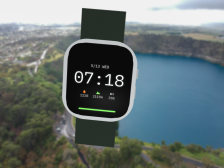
7:18
